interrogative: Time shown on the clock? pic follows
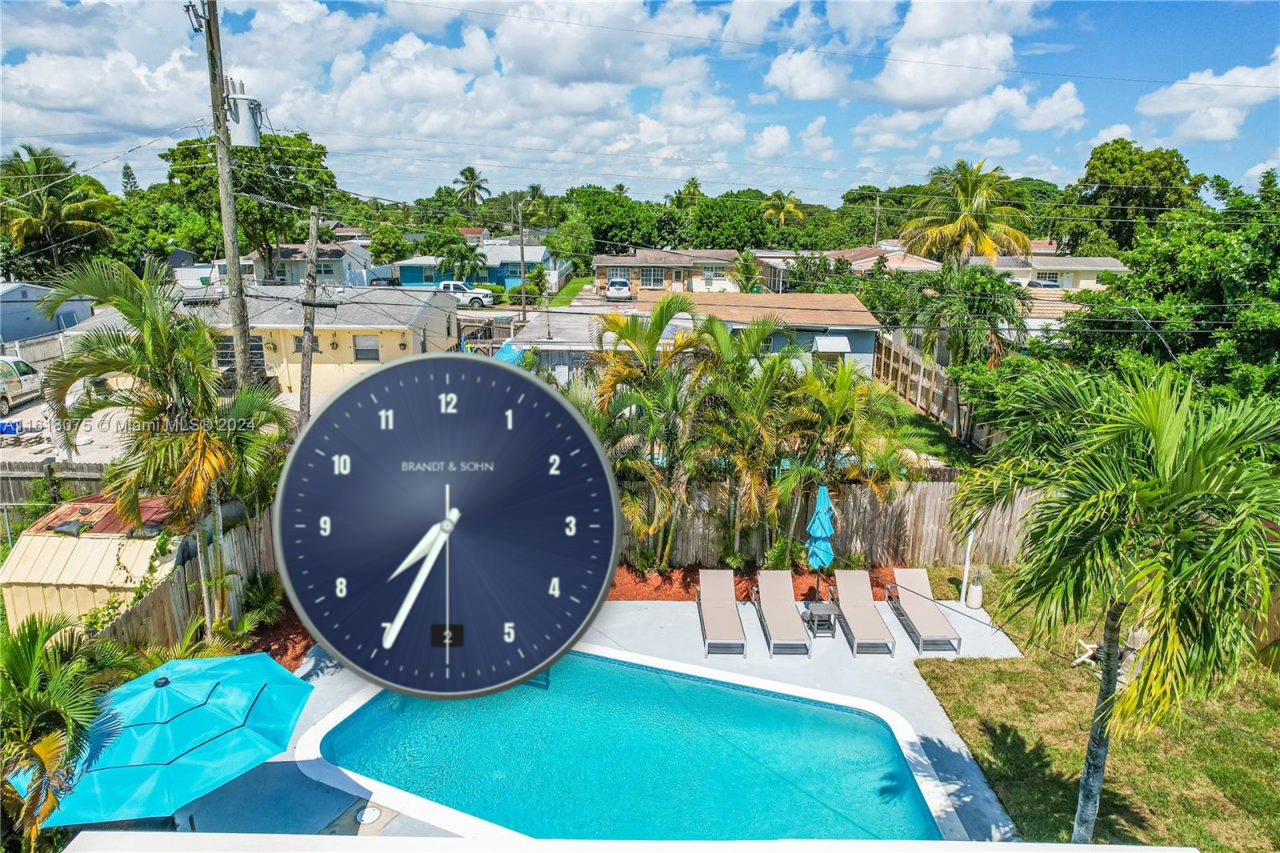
7:34:30
